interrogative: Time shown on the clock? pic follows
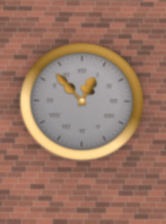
12:53
